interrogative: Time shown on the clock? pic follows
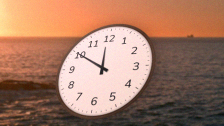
11:50
